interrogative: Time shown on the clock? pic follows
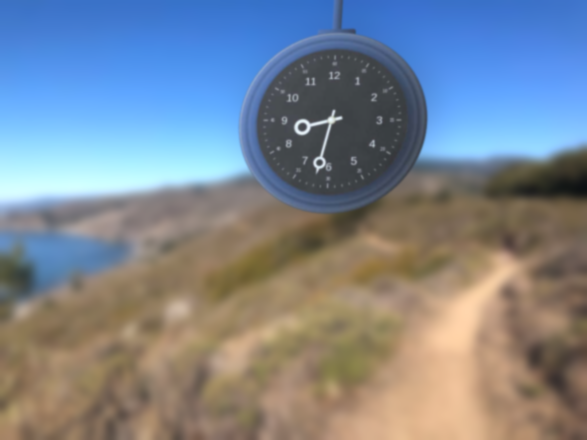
8:32
